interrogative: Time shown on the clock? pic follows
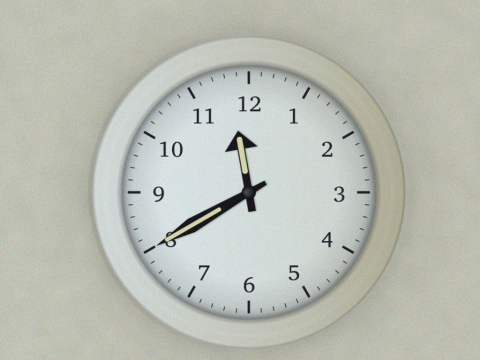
11:40
